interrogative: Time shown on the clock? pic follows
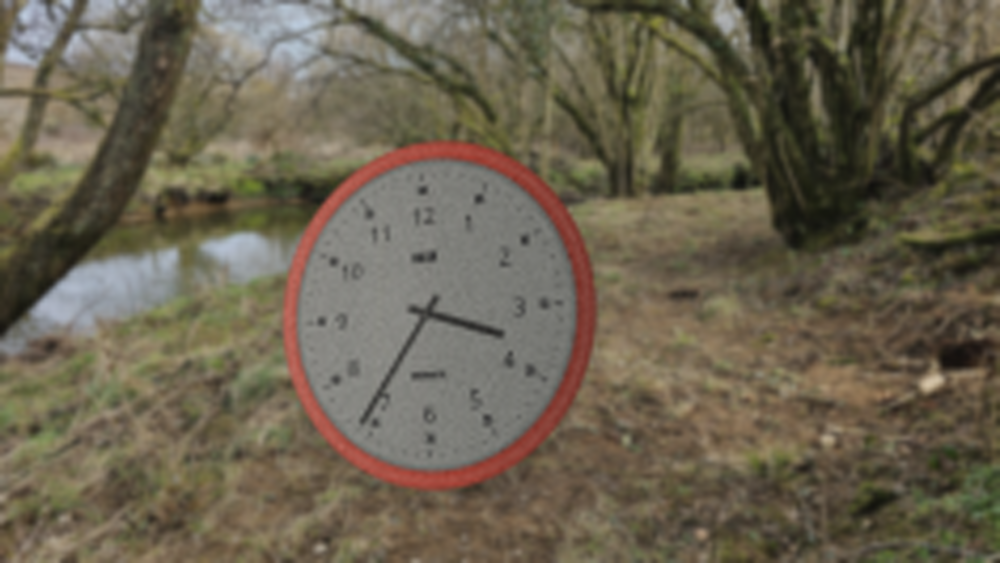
3:36
